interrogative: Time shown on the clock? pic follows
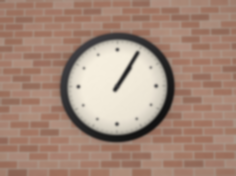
1:05
